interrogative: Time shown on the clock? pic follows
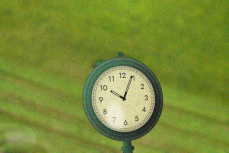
10:04
